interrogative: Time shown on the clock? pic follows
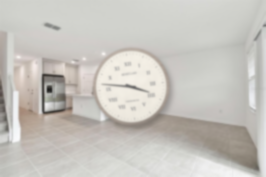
3:47
